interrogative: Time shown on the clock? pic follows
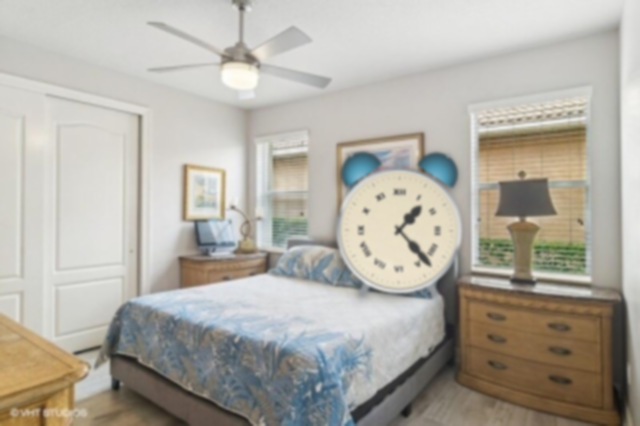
1:23
